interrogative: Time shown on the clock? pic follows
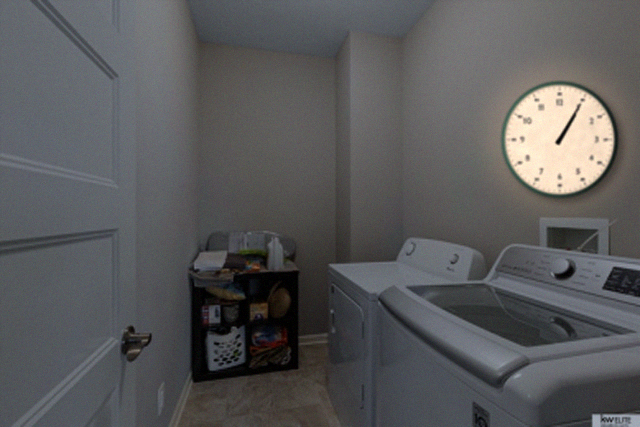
1:05
